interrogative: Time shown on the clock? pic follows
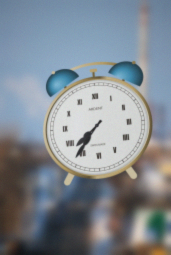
7:36
